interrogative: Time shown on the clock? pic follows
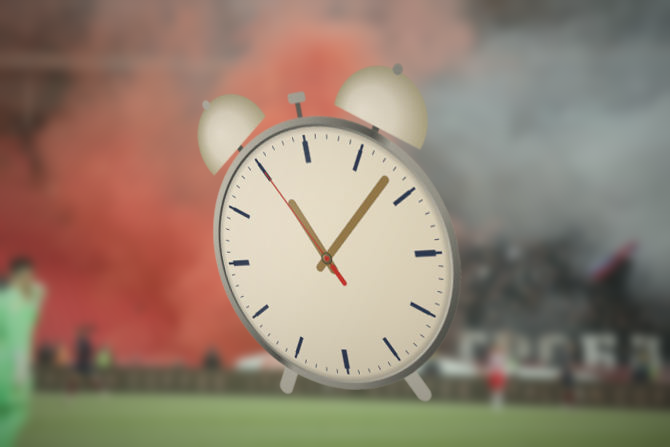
11:07:55
